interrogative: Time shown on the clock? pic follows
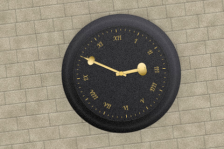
2:50
